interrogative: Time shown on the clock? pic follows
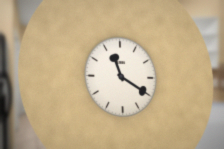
11:20
